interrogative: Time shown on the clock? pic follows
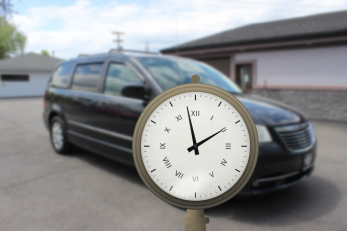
1:58
